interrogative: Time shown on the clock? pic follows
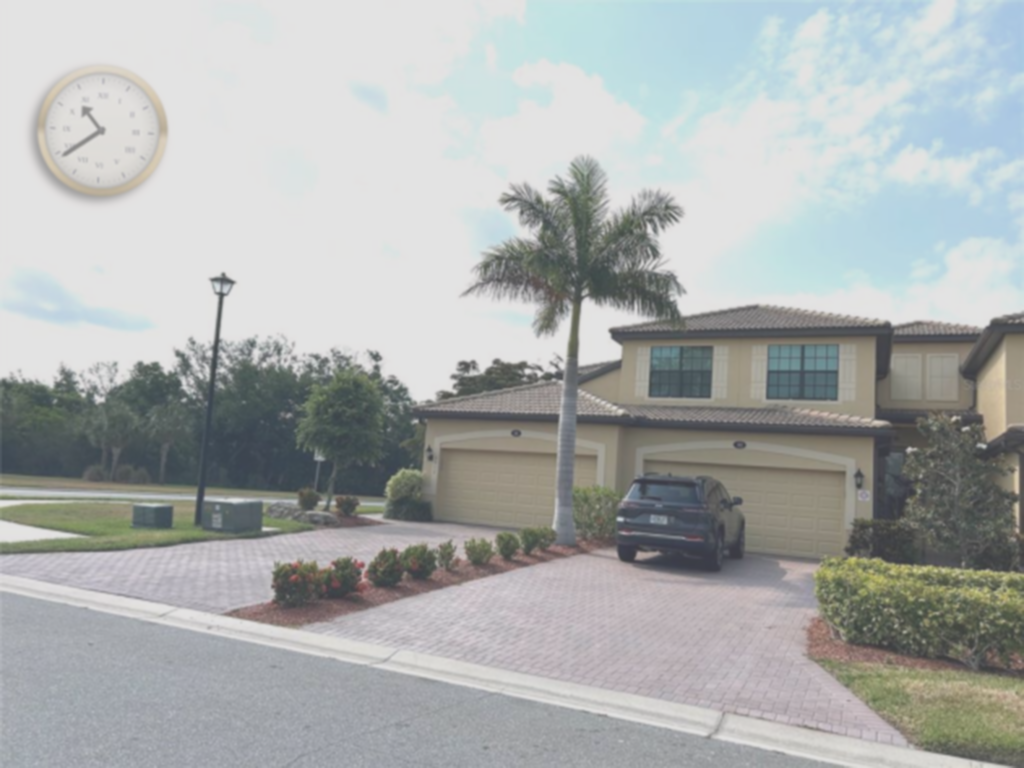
10:39
